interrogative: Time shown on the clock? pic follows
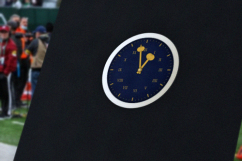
12:58
